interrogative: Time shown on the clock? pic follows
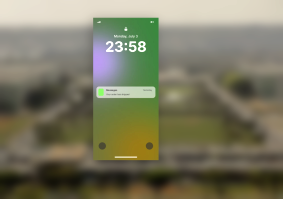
23:58
